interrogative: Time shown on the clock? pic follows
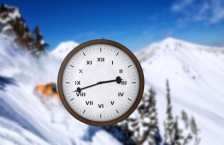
2:42
